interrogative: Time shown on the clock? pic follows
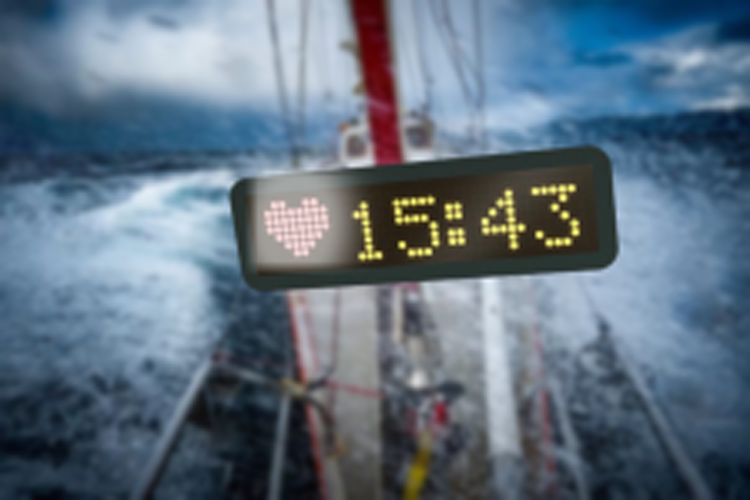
15:43
